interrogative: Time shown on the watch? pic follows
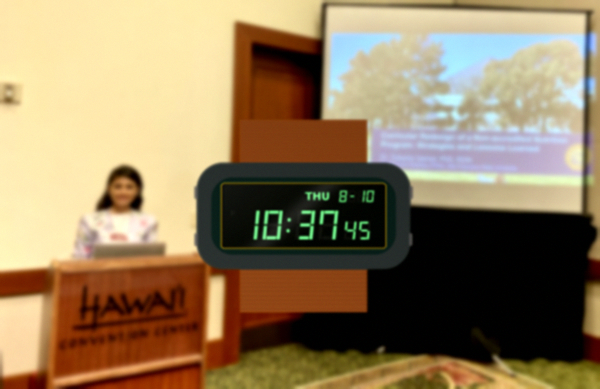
10:37:45
